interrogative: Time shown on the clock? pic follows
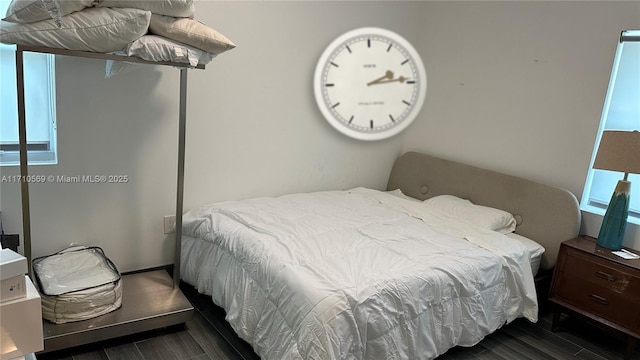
2:14
